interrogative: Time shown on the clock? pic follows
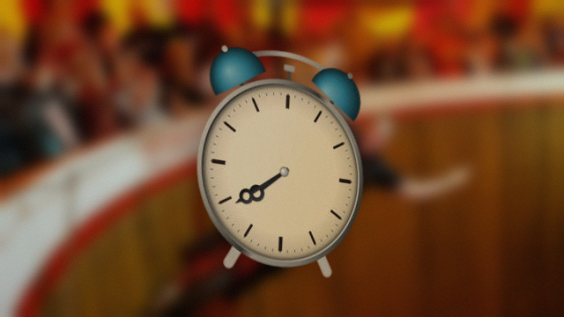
7:39
